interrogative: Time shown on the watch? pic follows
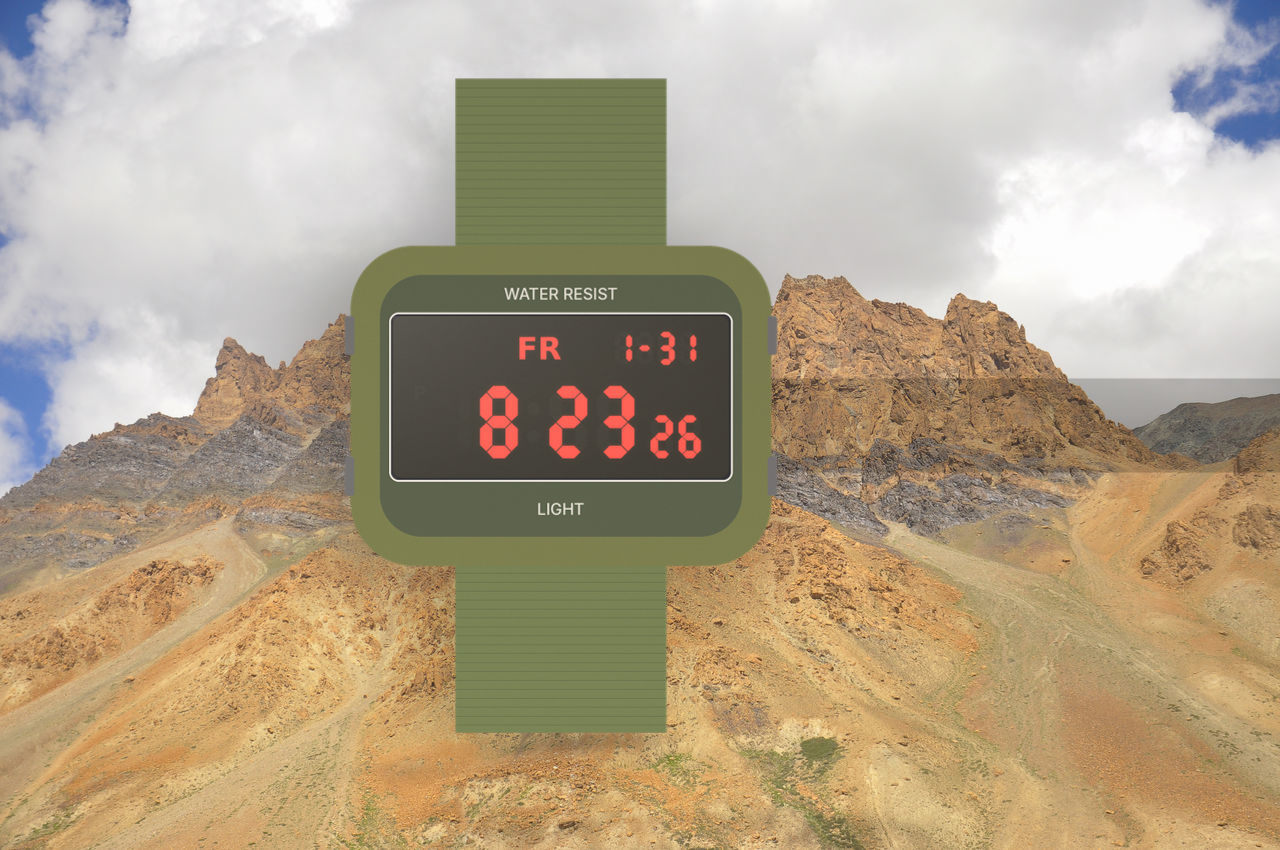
8:23:26
